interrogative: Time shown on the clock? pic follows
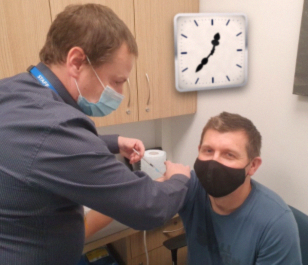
12:37
